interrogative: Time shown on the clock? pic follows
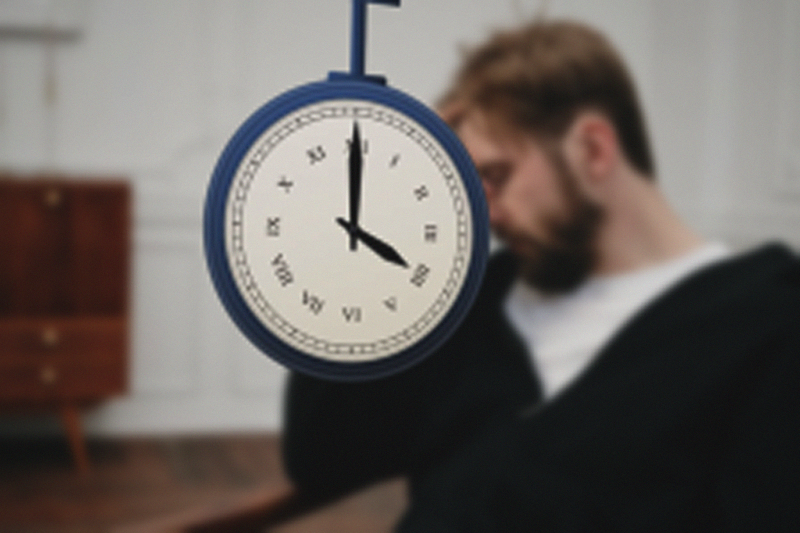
4:00
